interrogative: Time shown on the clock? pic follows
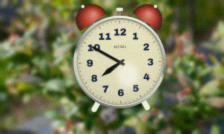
7:50
